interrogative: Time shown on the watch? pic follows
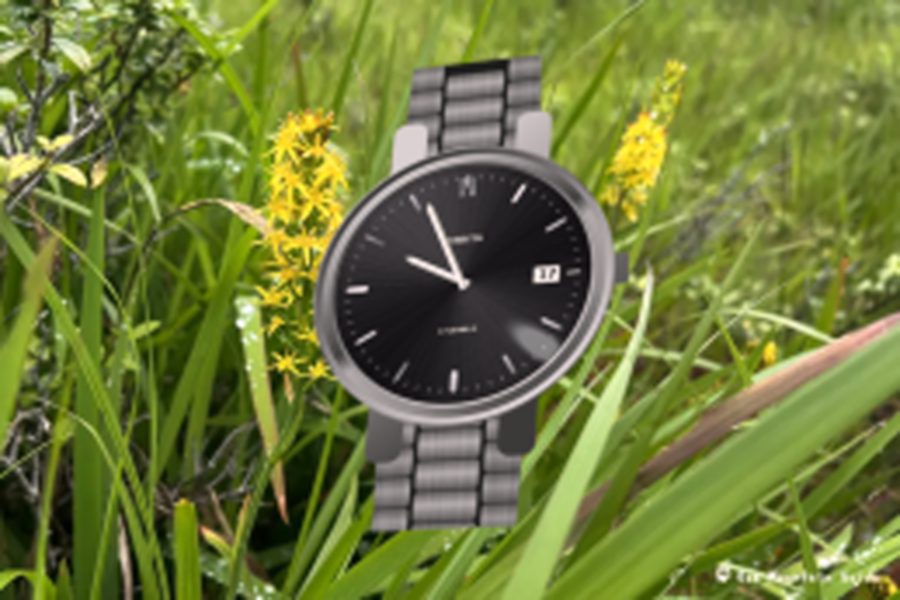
9:56
